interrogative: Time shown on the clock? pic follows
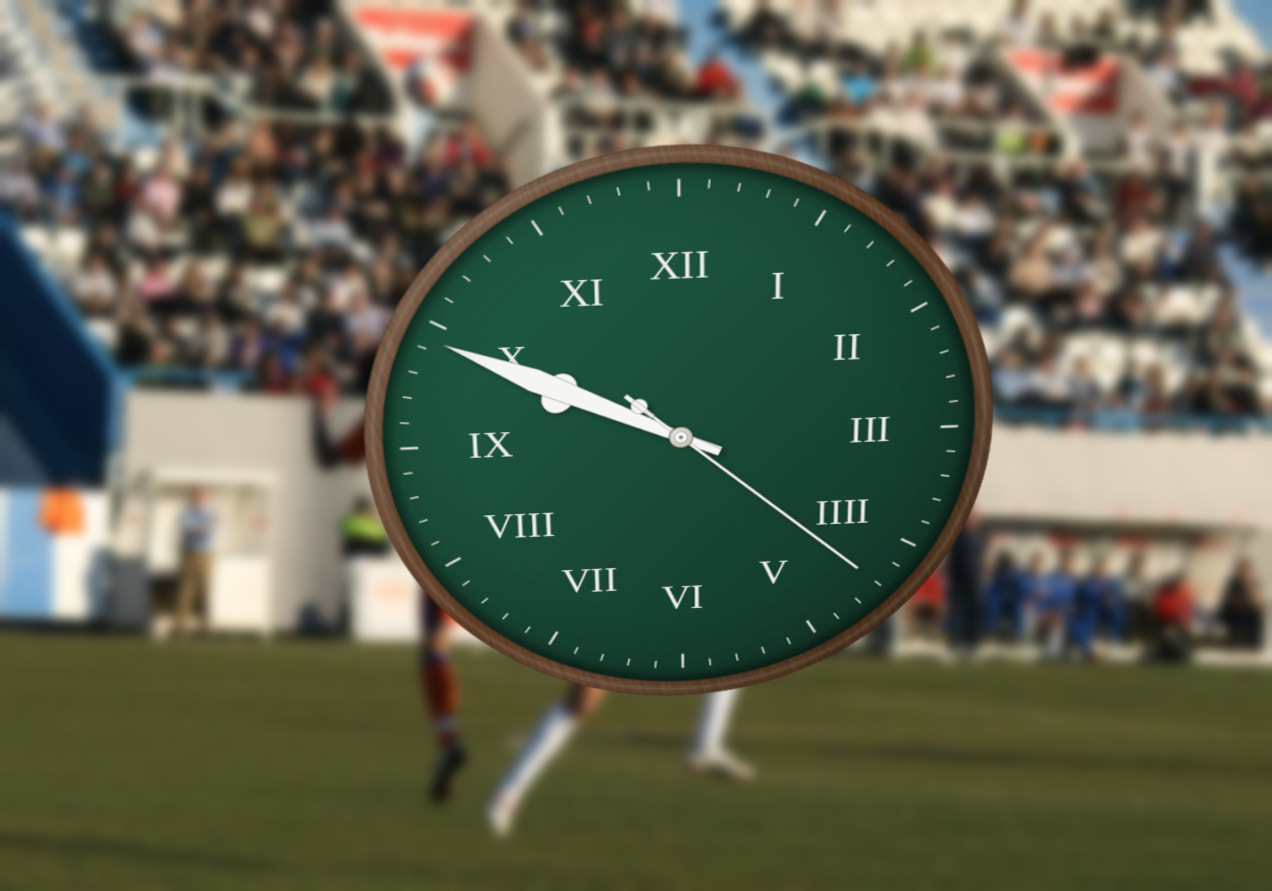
9:49:22
